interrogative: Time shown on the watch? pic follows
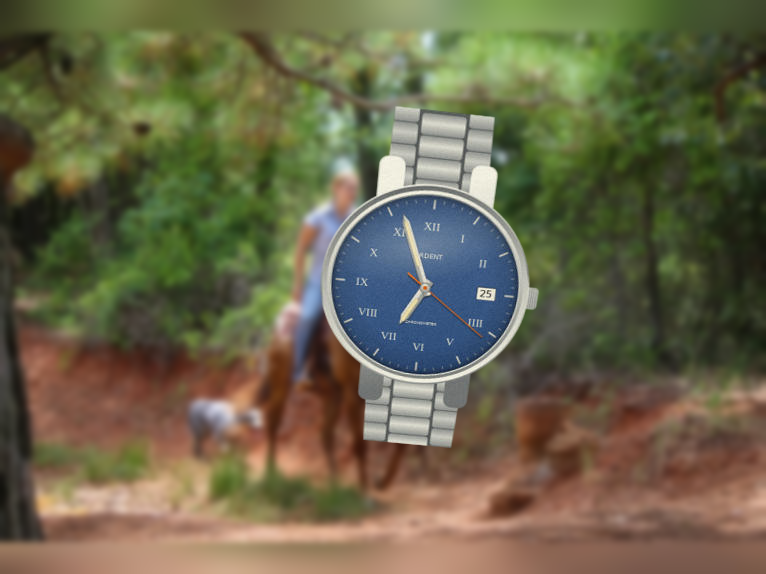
6:56:21
